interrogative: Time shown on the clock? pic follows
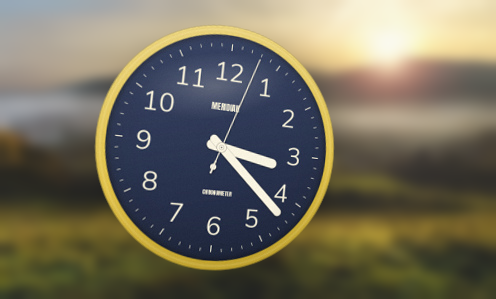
3:22:03
